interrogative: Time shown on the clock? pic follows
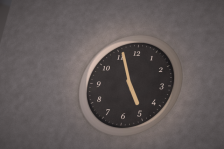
4:56
